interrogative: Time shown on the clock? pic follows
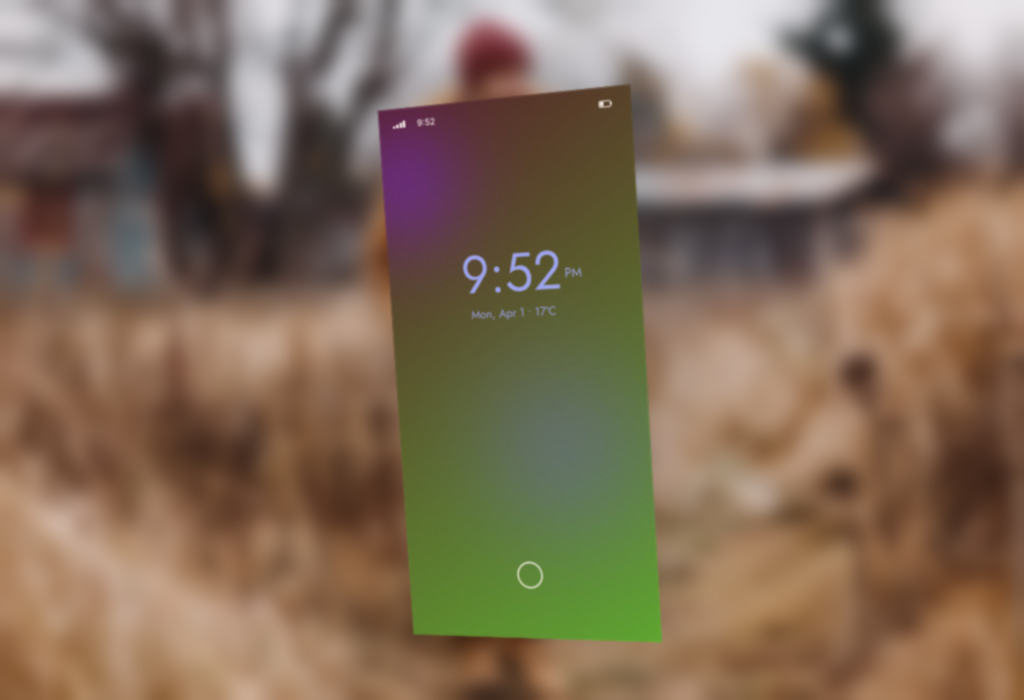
9:52
